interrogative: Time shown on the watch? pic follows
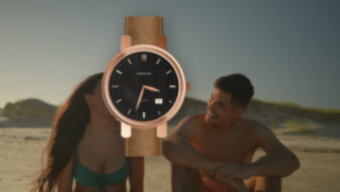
3:33
